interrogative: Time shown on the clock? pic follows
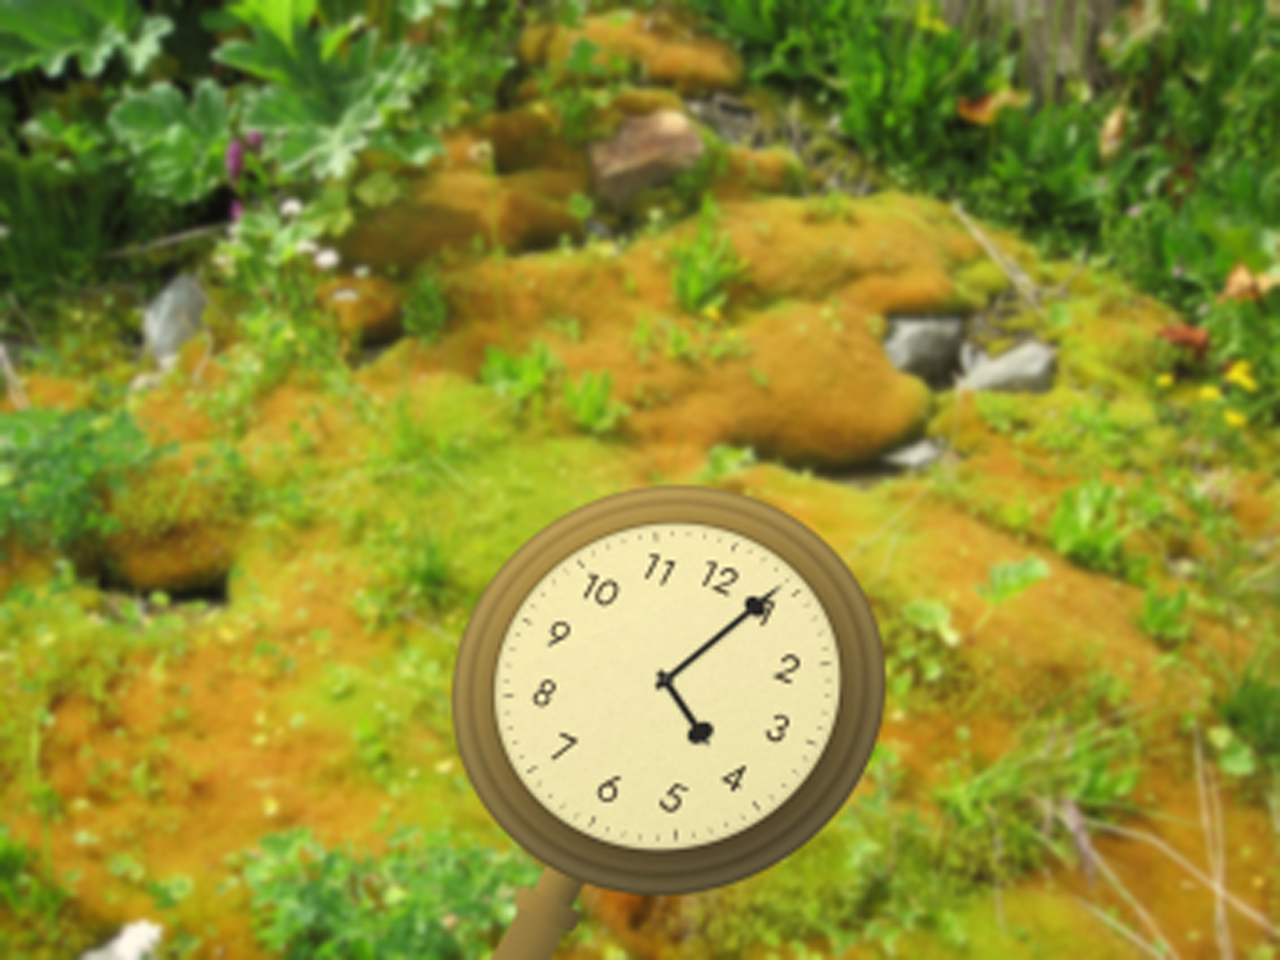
4:04
